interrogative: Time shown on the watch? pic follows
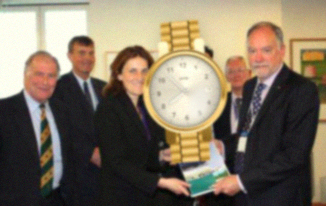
7:53
